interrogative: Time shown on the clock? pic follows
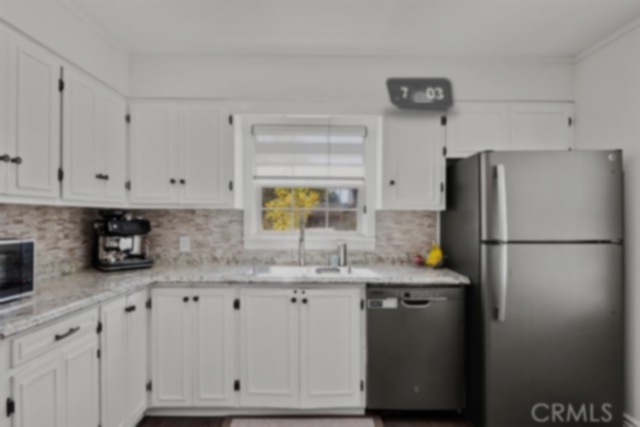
7:03
